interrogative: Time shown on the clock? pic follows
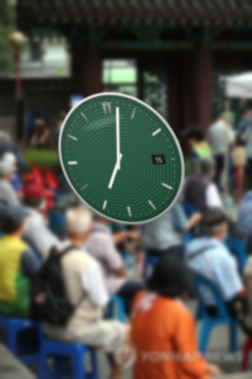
7:02
